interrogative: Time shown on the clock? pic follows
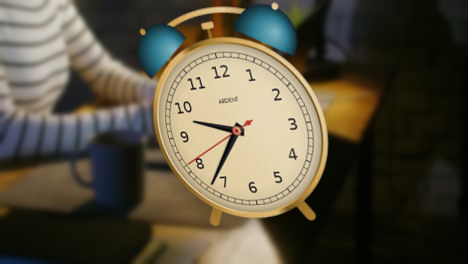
9:36:41
